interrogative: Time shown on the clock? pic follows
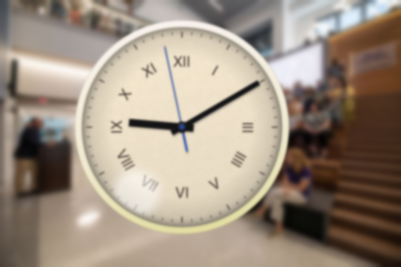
9:09:58
